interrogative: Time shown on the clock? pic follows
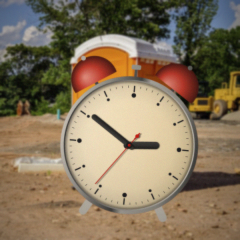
2:50:36
